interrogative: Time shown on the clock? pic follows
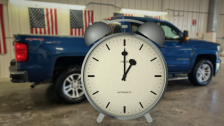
1:00
